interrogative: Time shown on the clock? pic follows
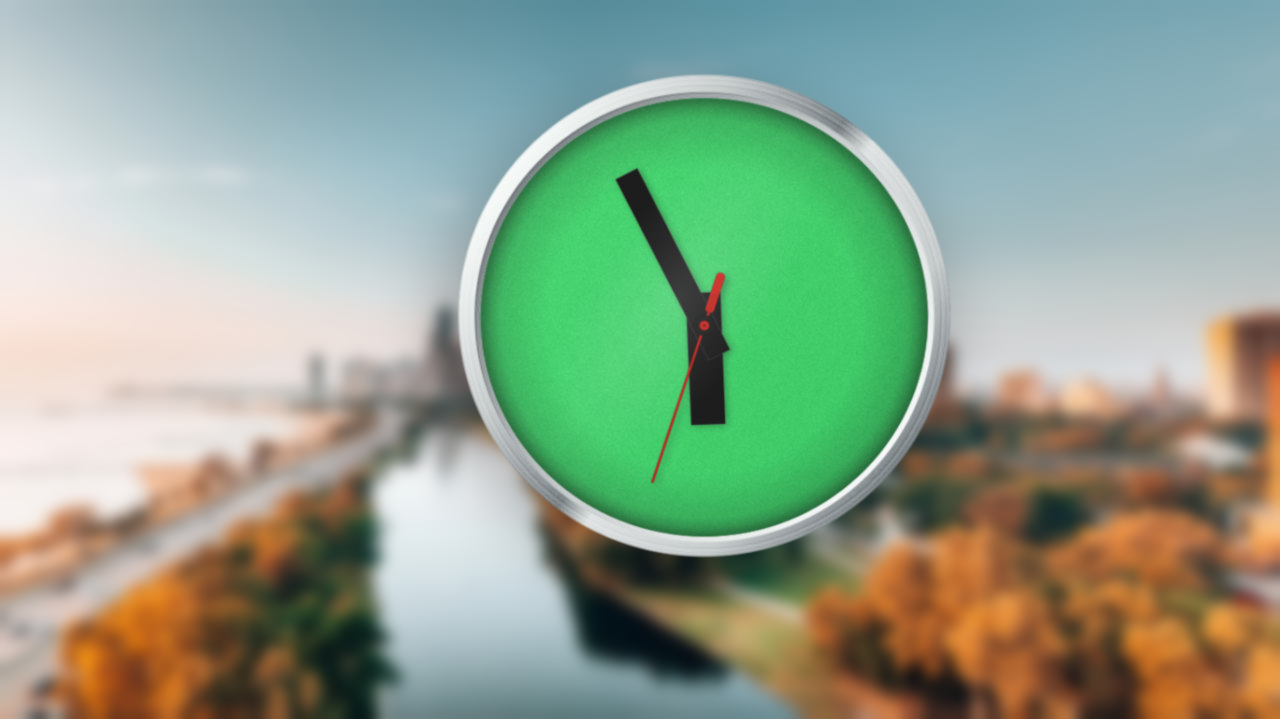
5:55:33
